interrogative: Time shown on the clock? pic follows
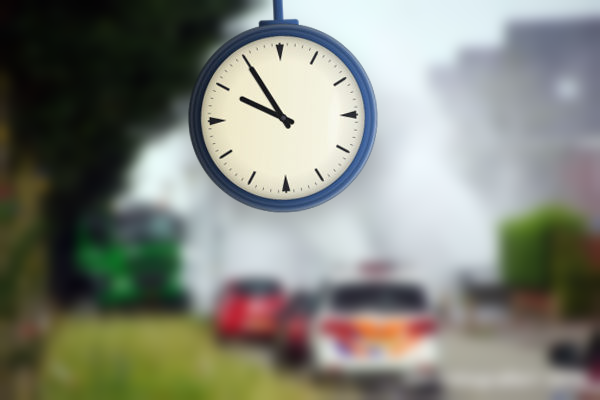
9:55
